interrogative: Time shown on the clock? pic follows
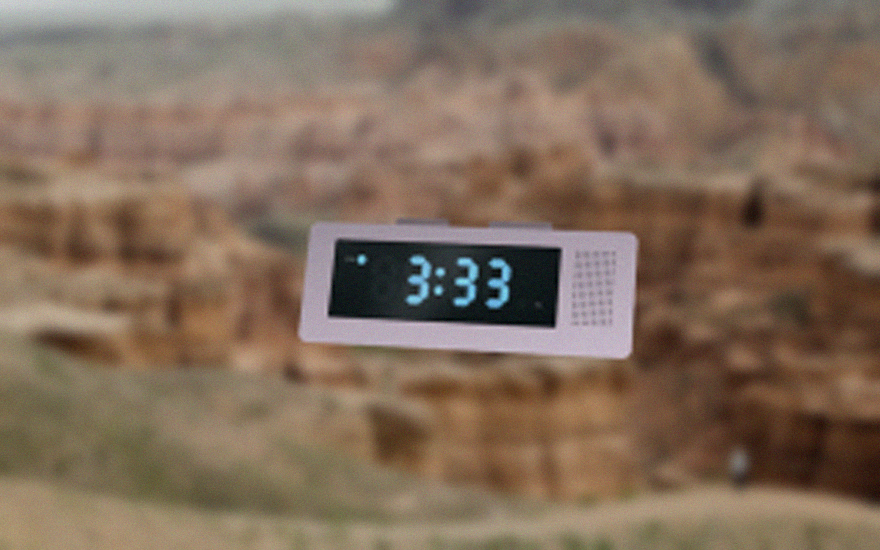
3:33
